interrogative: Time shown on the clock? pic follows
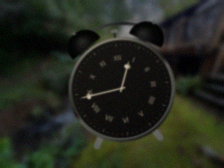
12:44
